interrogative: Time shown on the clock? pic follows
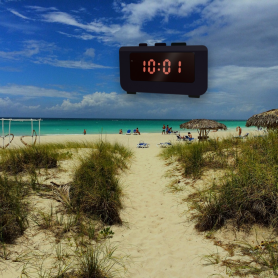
10:01
